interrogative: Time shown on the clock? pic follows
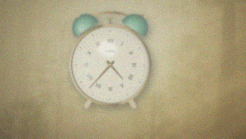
4:37
